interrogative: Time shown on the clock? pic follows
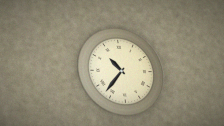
10:37
